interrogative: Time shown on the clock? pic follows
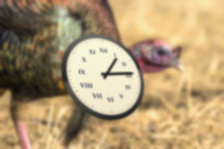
1:14
